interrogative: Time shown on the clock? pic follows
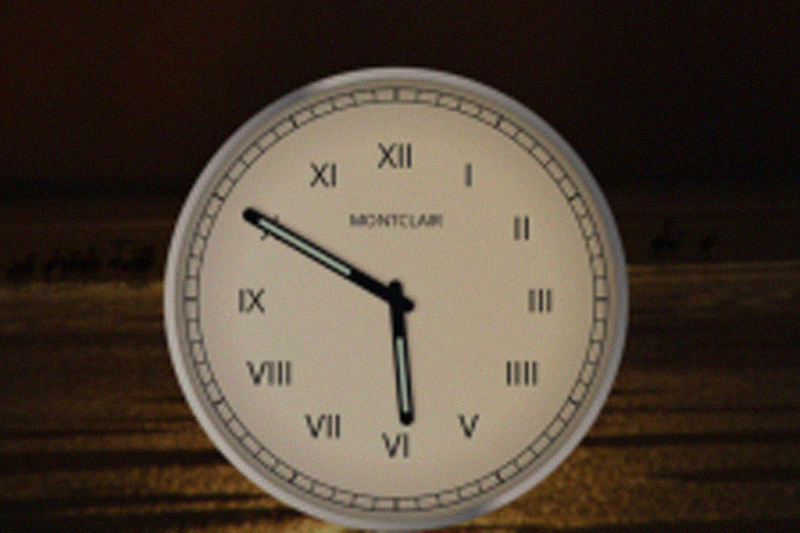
5:50
